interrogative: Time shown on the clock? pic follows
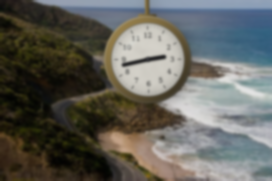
2:43
